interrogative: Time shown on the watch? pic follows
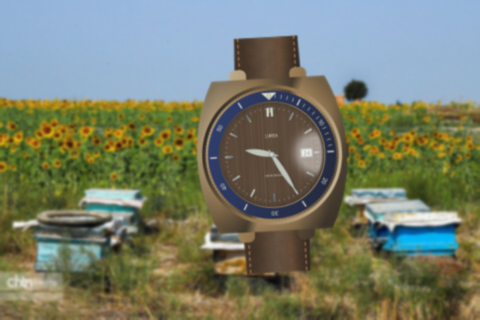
9:25
